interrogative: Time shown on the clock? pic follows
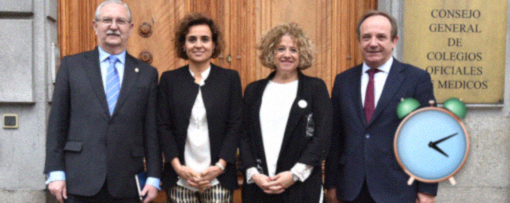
4:11
